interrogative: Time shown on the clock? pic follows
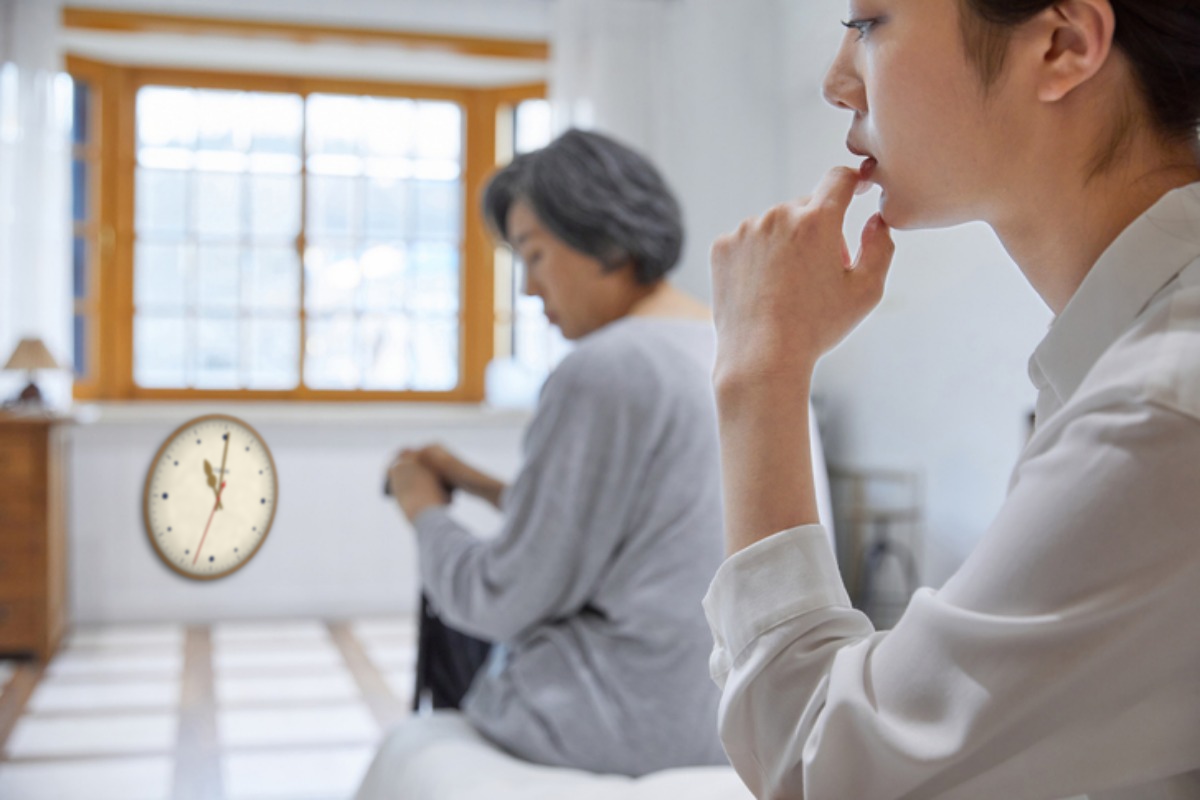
11:00:33
